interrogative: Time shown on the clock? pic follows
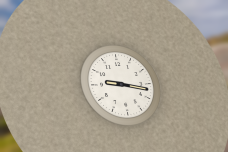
9:17
